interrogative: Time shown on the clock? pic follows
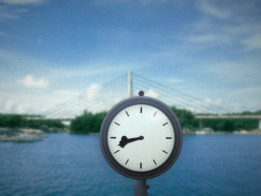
8:42
